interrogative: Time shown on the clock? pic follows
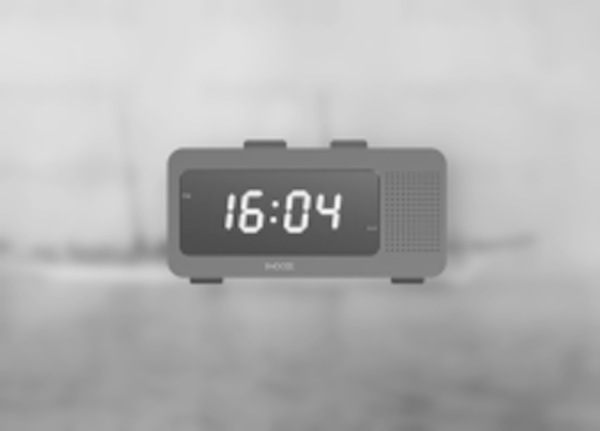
16:04
